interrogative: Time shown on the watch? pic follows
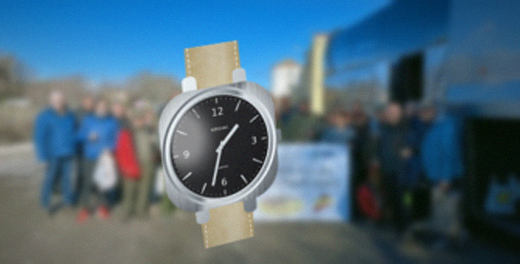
1:33
